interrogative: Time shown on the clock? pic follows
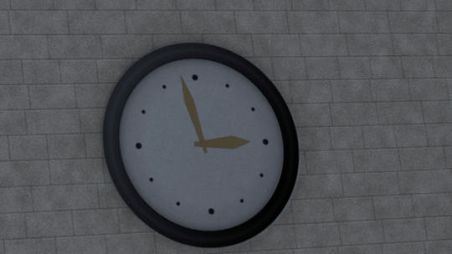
2:58
